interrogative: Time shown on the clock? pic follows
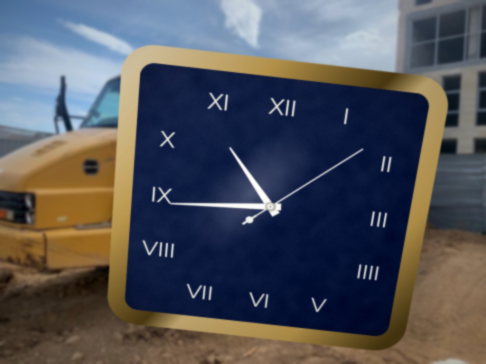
10:44:08
